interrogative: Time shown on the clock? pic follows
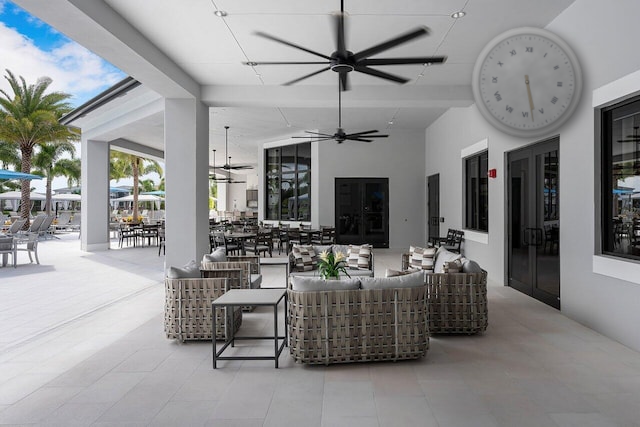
5:28
